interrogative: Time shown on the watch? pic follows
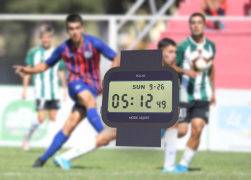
5:12:49
